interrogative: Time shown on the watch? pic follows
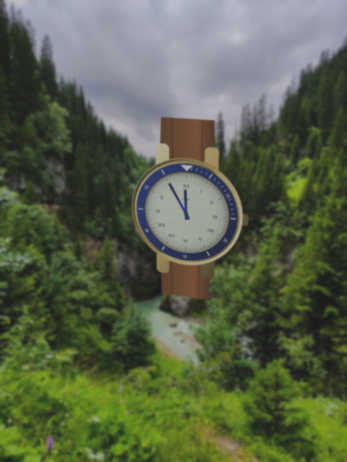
11:55
